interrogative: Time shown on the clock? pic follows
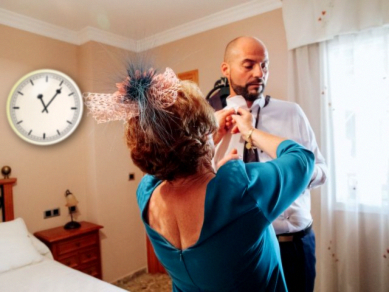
11:06
